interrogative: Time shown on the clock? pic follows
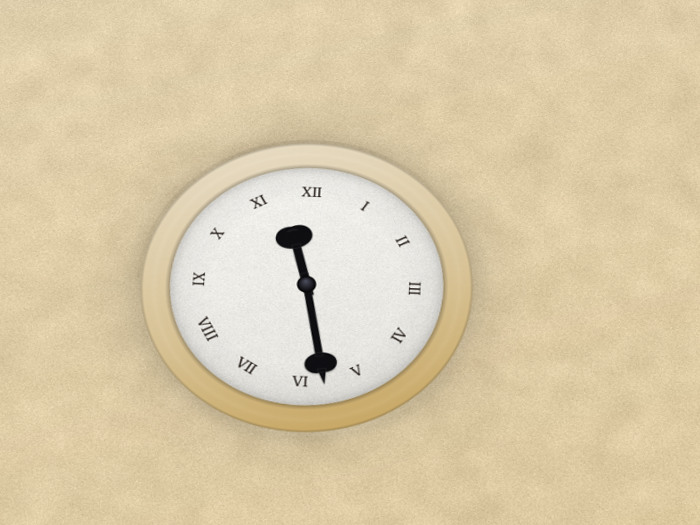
11:28
